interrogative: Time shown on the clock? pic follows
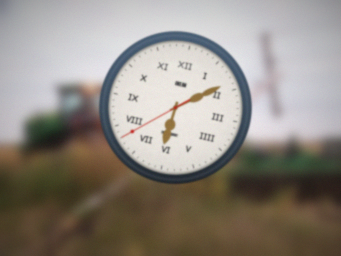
6:08:38
